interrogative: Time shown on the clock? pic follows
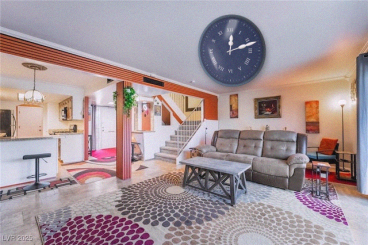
12:12
